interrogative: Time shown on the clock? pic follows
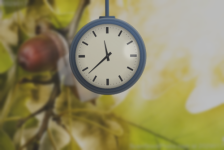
11:38
